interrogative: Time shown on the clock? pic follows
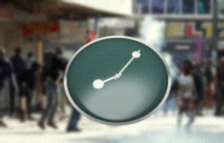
8:06
